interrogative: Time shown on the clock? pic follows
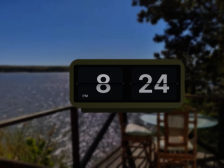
8:24
